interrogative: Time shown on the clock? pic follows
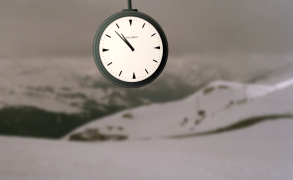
10:53
